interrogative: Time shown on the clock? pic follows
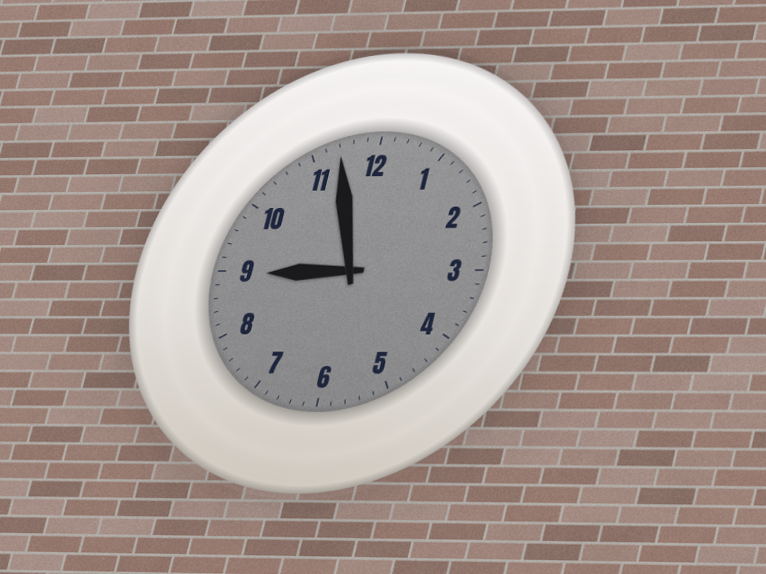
8:57
